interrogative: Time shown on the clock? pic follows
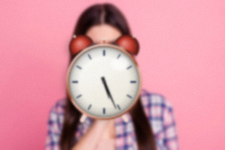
5:26
